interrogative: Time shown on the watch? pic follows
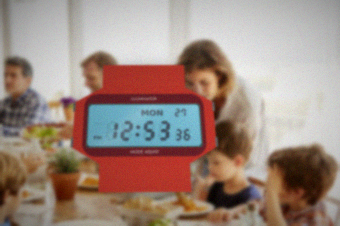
12:53:36
